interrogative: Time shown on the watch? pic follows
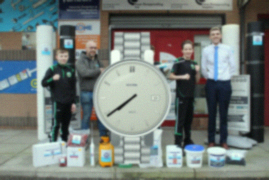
7:39
